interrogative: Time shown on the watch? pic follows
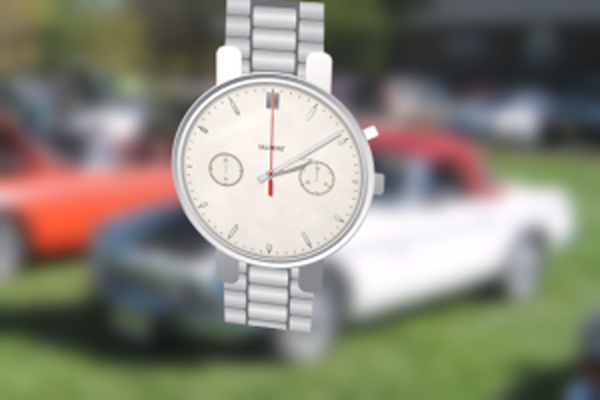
2:09
